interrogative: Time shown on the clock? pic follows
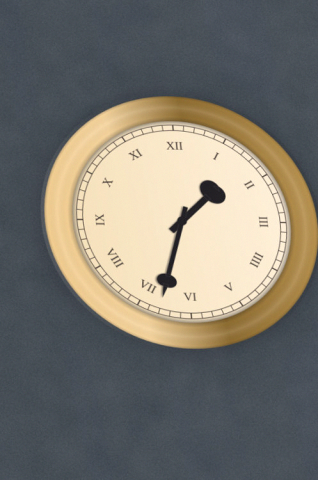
1:33
